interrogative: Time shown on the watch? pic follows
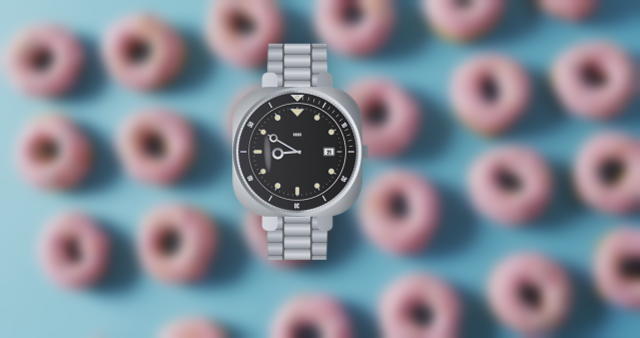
8:50
